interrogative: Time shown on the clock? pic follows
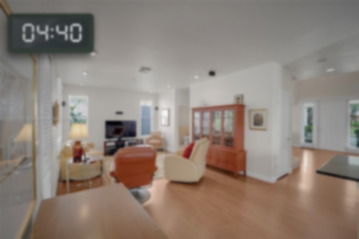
4:40
